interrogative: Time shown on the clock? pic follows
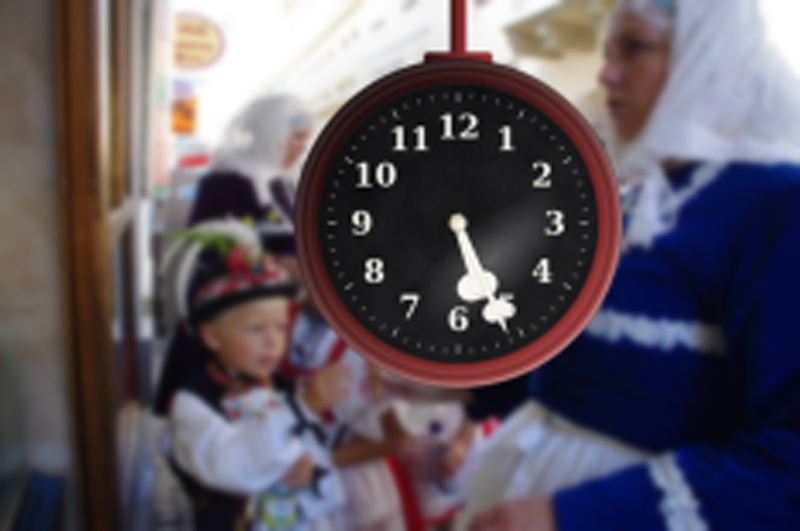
5:26
